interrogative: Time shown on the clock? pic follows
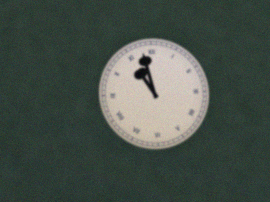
10:58
